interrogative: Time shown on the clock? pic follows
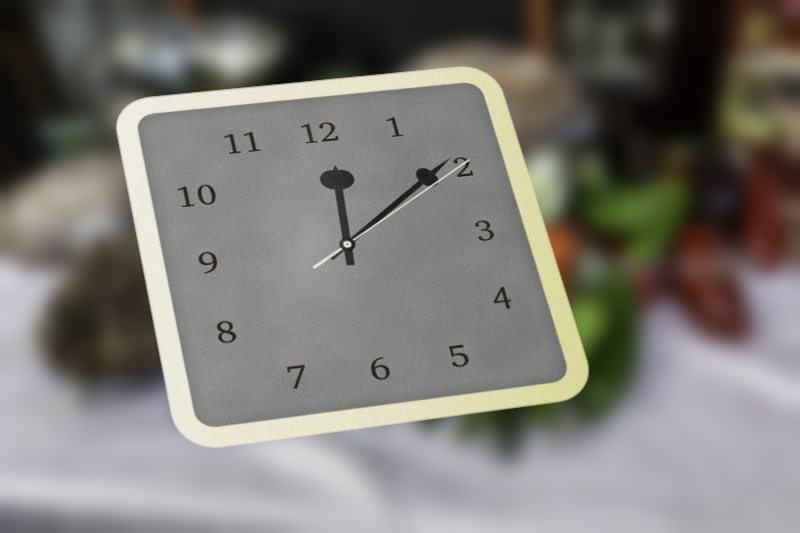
12:09:10
